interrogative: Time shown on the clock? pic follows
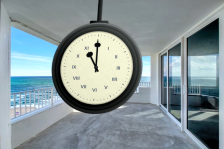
11:00
